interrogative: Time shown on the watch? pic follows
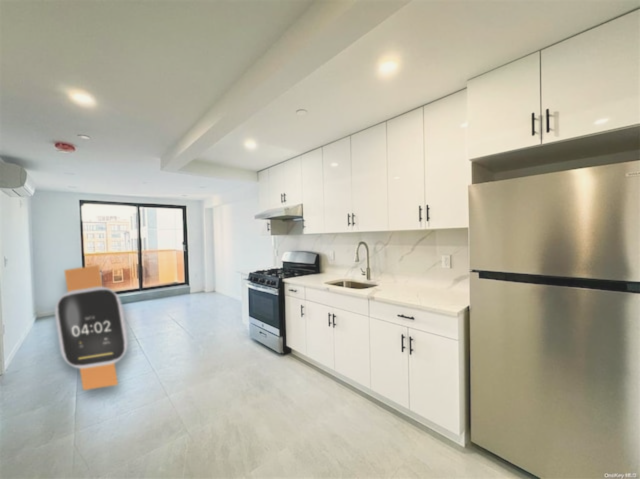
4:02
